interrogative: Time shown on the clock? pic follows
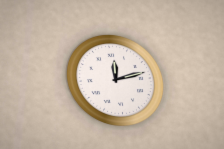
12:13
